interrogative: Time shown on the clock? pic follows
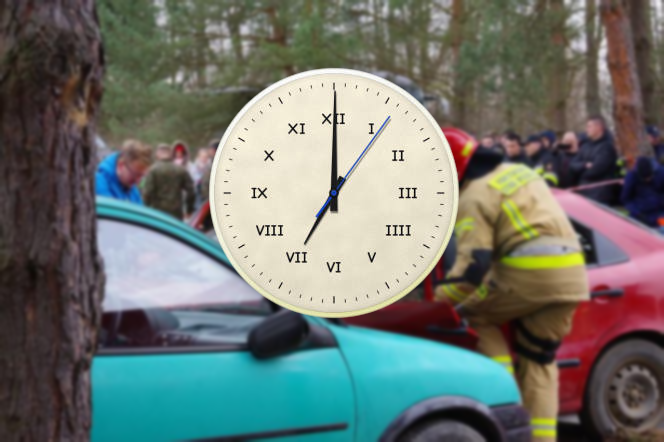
7:00:06
